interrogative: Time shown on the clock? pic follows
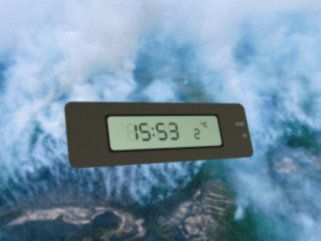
15:53
